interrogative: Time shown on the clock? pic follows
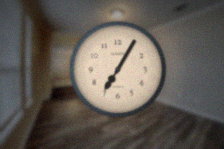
7:05
